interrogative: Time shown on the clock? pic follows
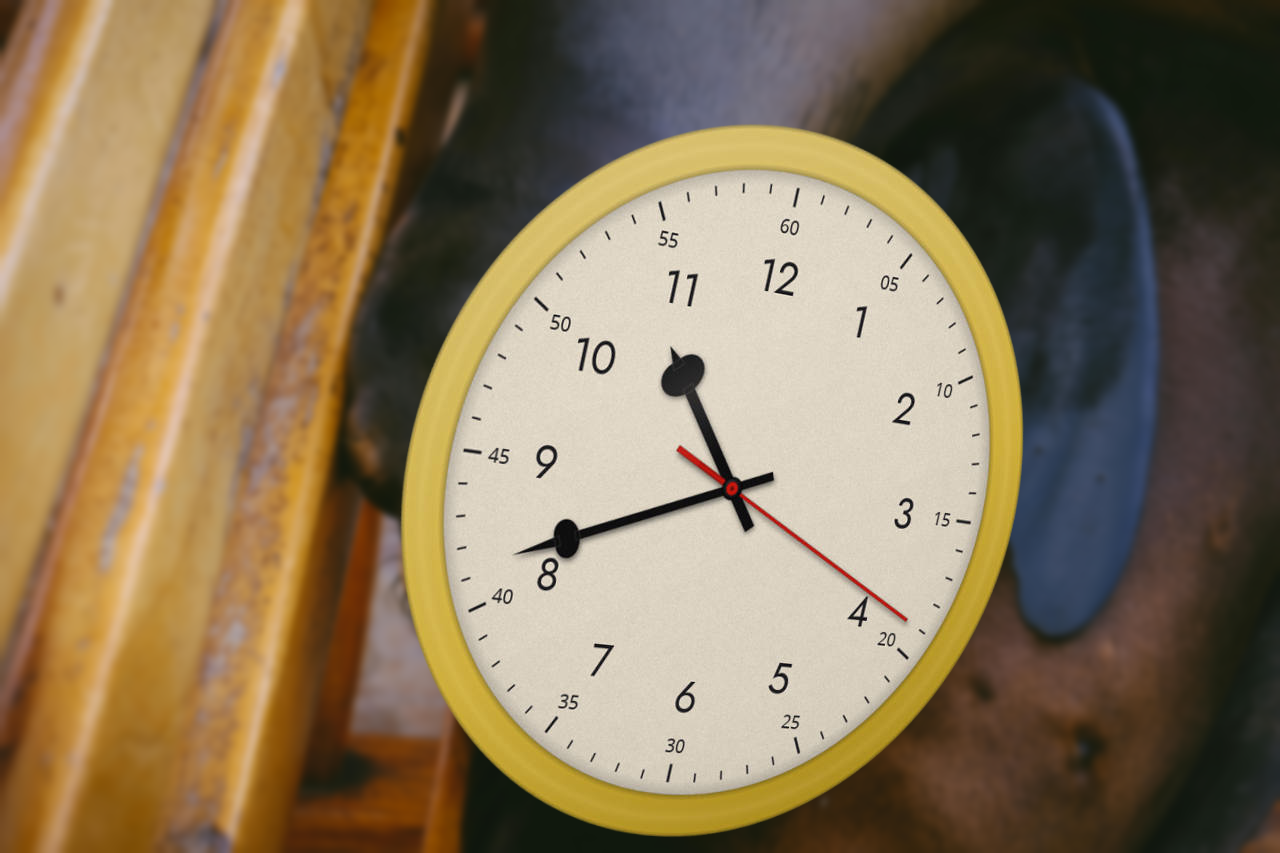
10:41:19
